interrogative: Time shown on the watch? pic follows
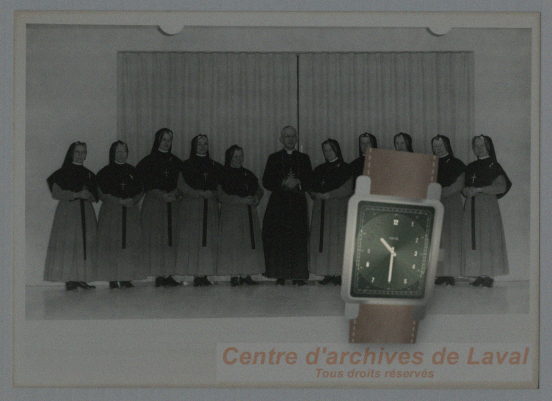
10:30
